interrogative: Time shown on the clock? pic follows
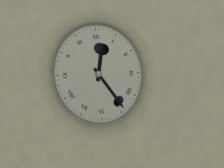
12:24
